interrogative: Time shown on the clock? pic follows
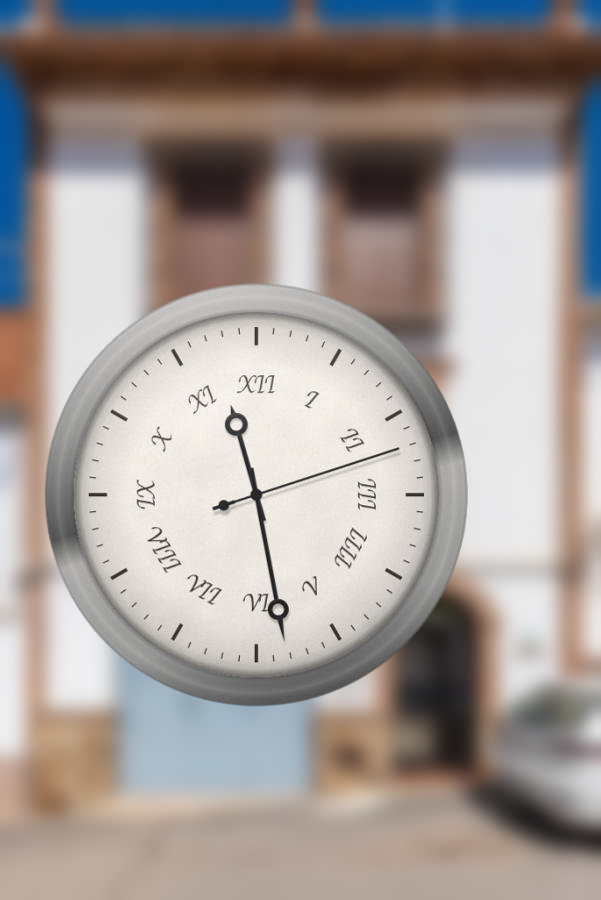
11:28:12
